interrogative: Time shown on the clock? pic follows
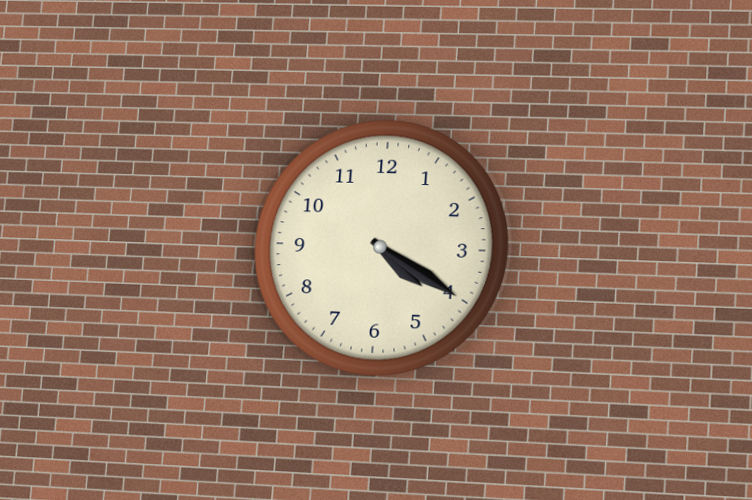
4:20
